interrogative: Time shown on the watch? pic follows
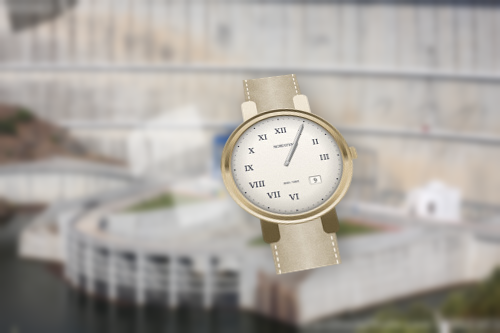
1:05
